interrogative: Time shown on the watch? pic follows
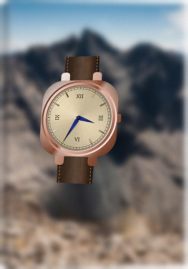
3:35
